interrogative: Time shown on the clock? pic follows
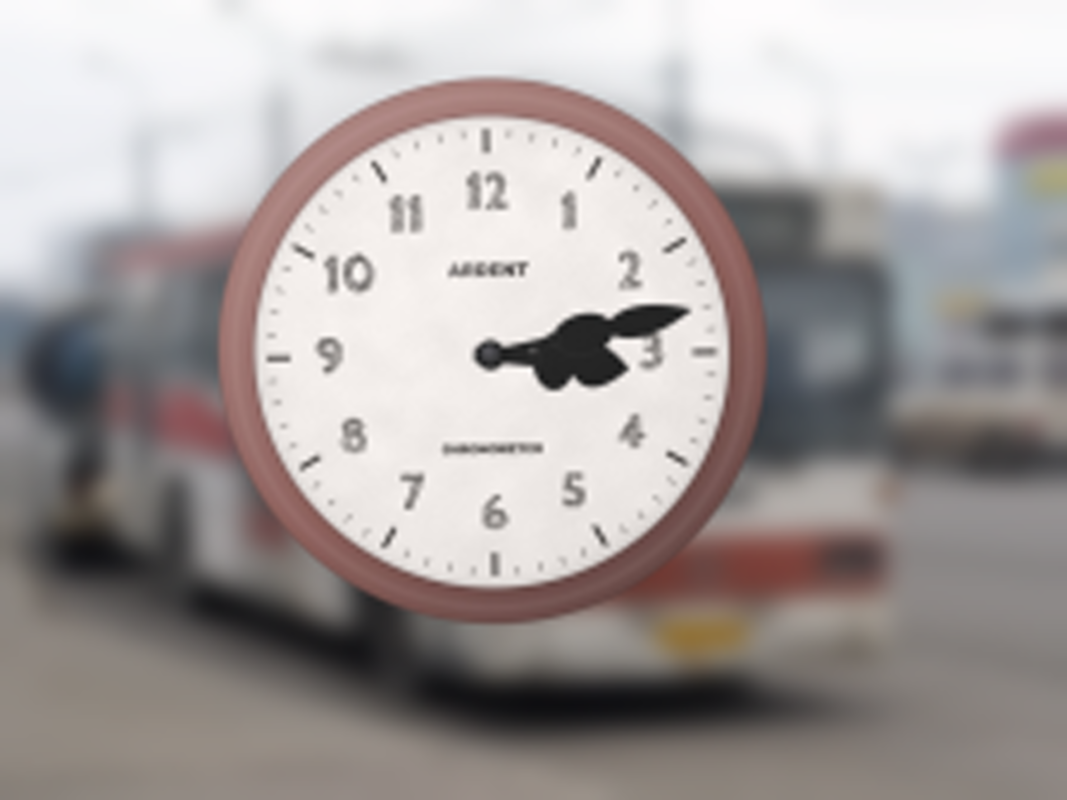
3:13
